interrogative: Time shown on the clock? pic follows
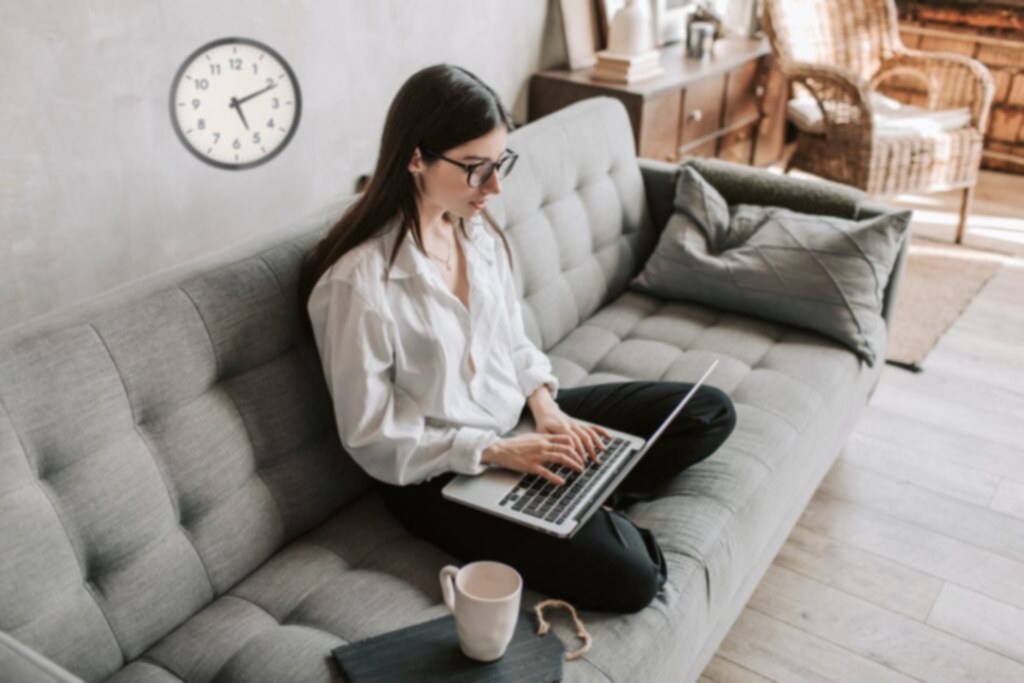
5:11
